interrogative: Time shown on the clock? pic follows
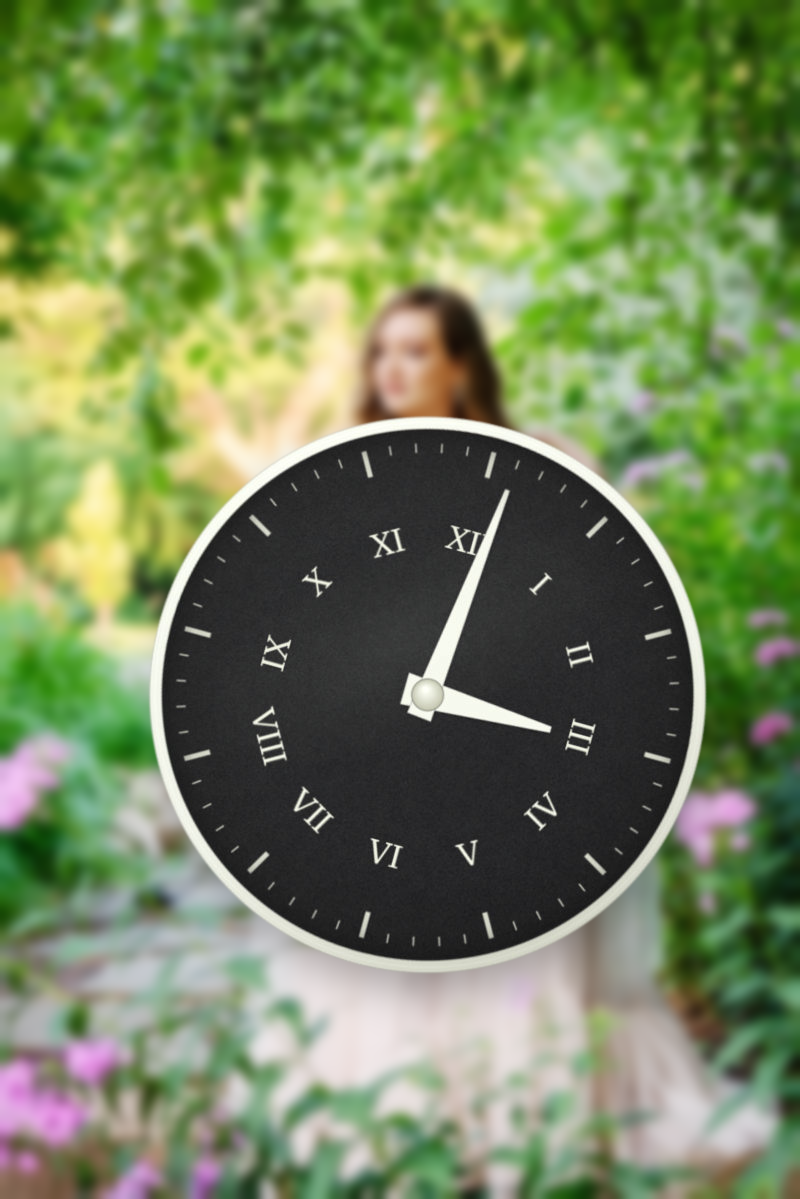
3:01
